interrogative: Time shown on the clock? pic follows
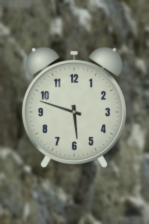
5:48
